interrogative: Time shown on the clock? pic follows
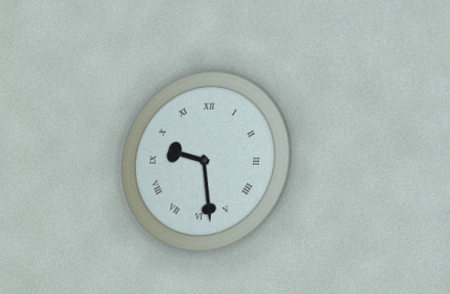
9:28
